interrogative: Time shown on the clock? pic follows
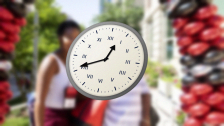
12:41
